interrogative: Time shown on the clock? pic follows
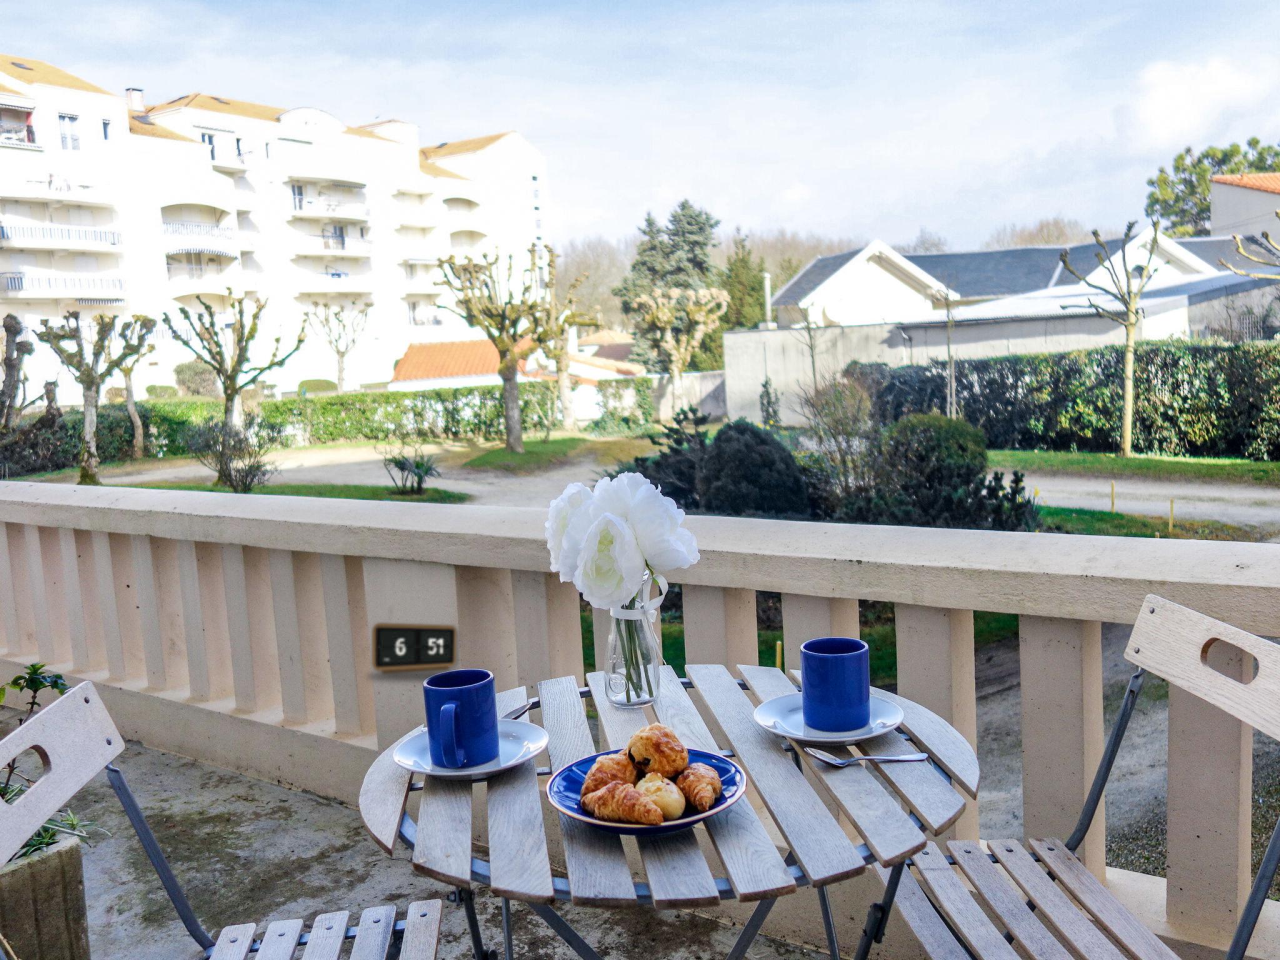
6:51
